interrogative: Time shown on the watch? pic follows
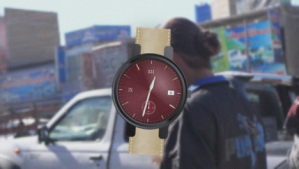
12:32
